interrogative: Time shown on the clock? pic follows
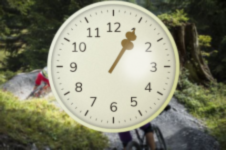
1:05
